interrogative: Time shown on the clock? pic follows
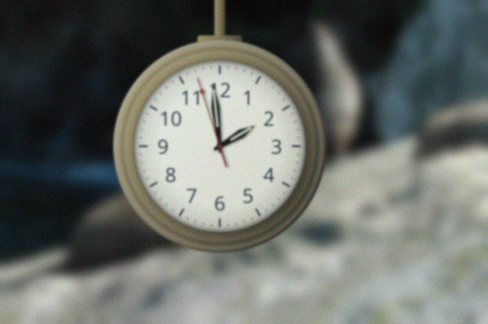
1:58:57
